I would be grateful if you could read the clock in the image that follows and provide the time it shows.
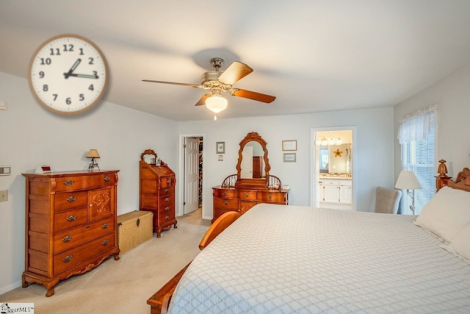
1:16
